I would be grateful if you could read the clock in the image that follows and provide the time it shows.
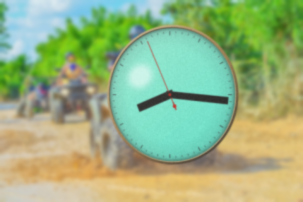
8:15:56
